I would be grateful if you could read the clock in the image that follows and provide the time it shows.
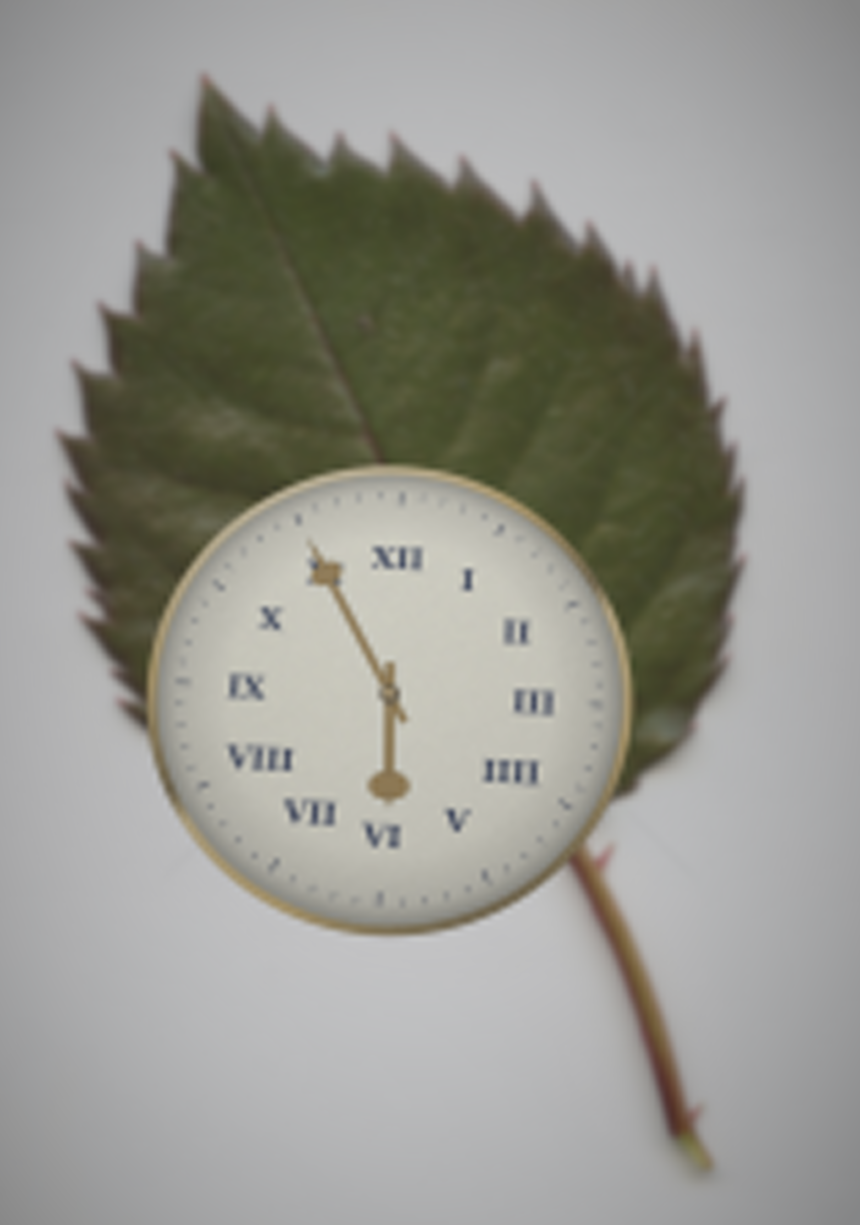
5:55
